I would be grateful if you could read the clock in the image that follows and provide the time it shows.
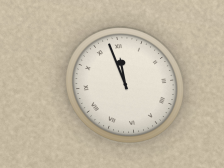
11:58
